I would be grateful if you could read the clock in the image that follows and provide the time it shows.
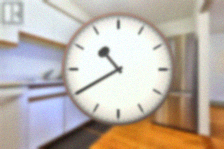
10:40
